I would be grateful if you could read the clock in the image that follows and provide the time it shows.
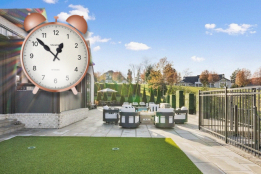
12:52
